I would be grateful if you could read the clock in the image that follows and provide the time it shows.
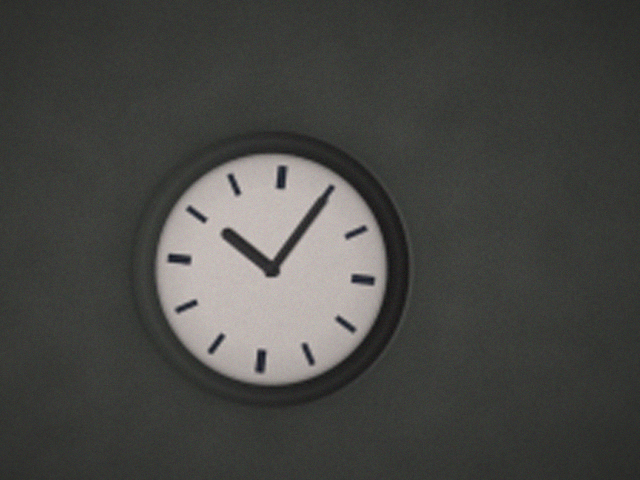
10:05
